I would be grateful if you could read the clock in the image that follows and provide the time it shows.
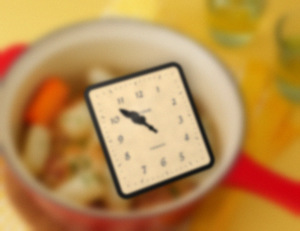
10:53
